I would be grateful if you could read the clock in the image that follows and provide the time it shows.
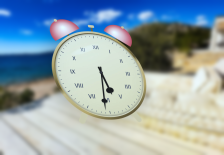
5:31
